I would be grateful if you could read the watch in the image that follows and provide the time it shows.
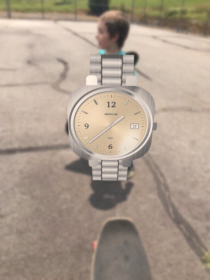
1:38
